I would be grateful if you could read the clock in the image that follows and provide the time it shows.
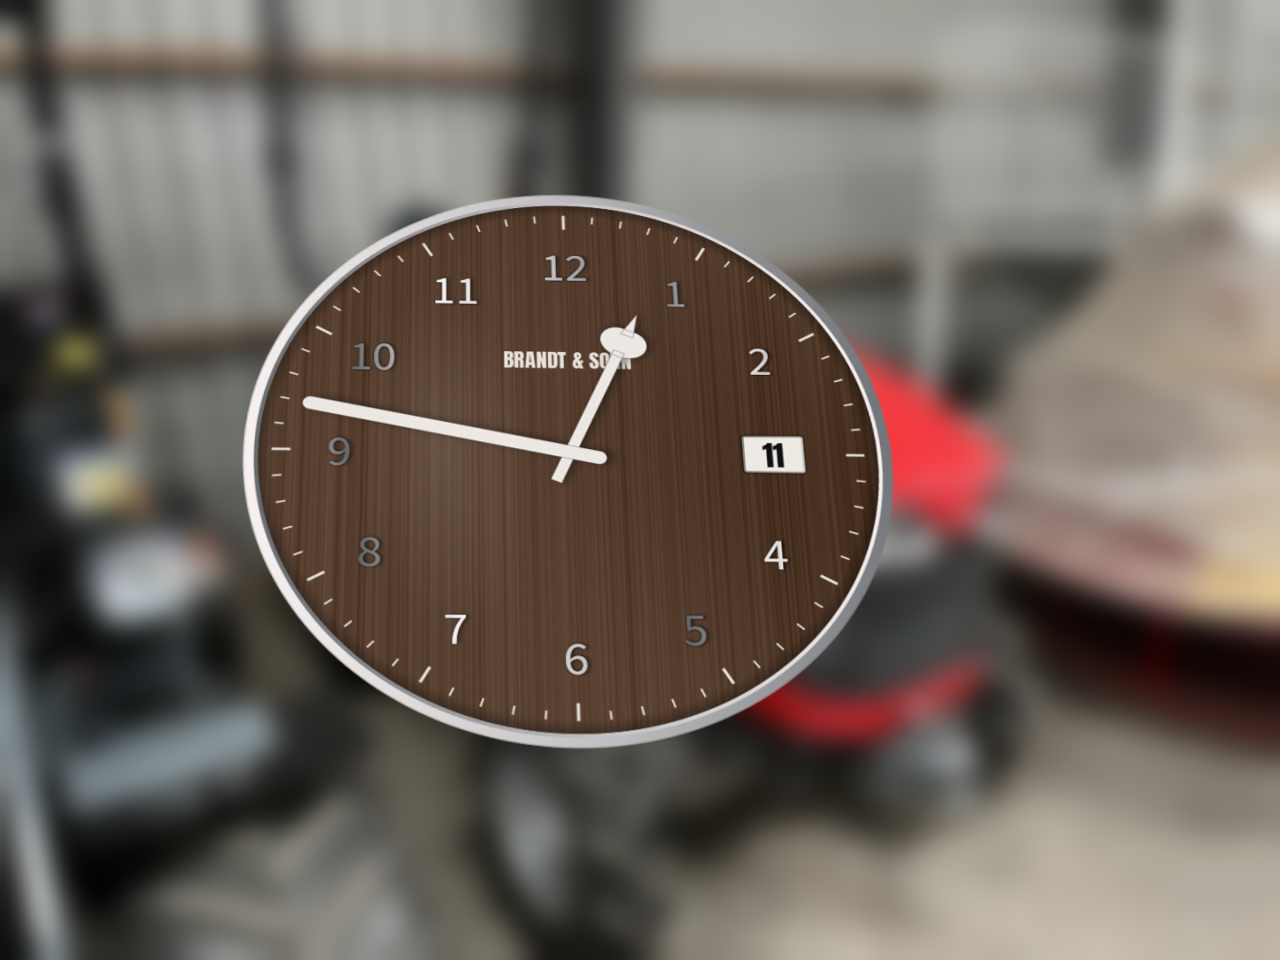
12:47
